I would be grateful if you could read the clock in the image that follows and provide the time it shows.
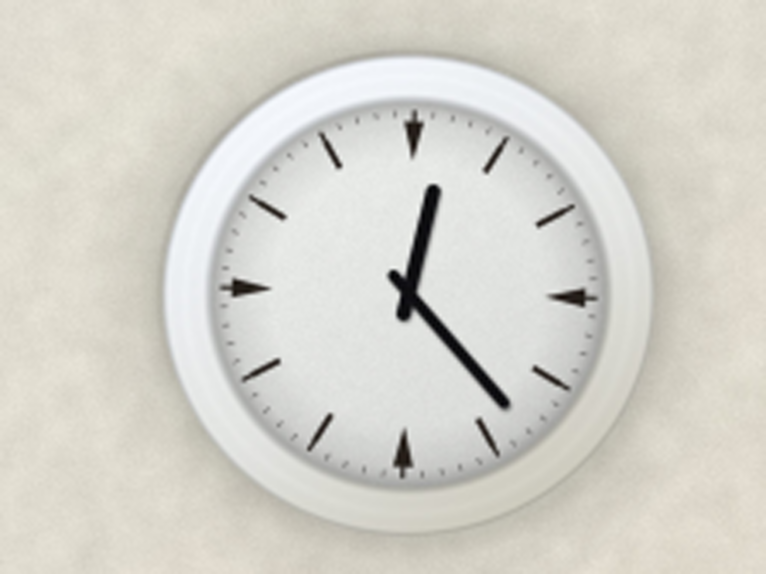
12:23
